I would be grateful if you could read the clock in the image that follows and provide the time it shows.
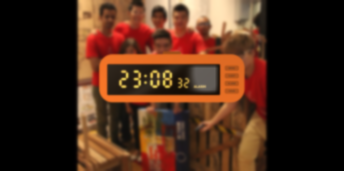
23:08
